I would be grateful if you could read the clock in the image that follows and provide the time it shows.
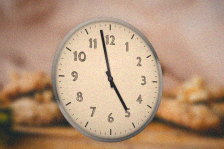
4:58
